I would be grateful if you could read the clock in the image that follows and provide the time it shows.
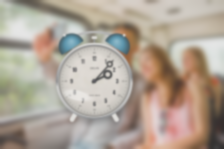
2:07
